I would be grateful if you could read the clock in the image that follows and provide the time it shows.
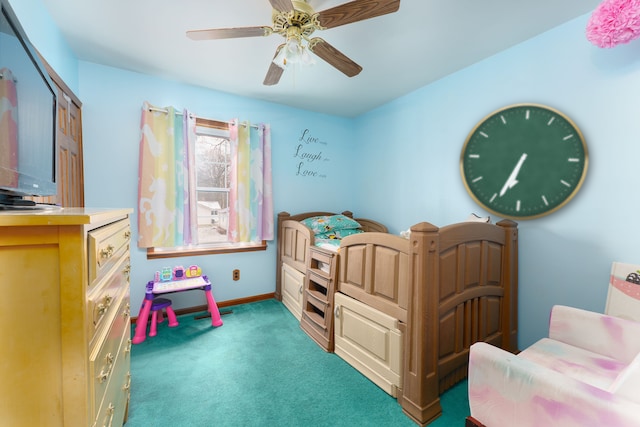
6:34
